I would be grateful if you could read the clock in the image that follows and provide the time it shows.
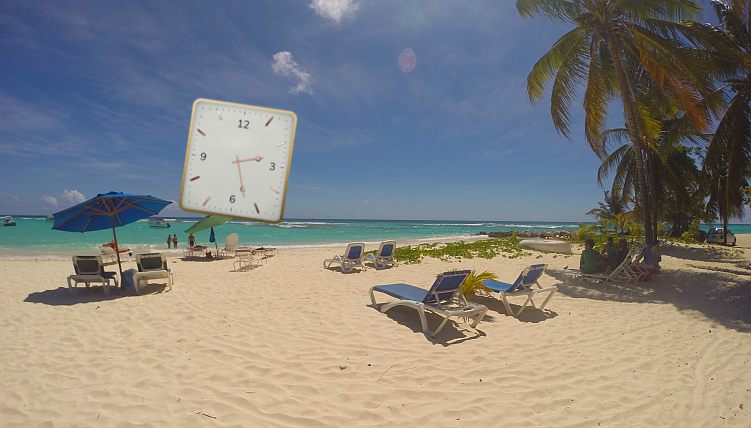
2:27
